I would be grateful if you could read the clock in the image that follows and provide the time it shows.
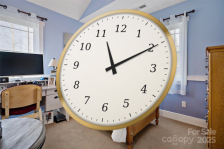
11:10
